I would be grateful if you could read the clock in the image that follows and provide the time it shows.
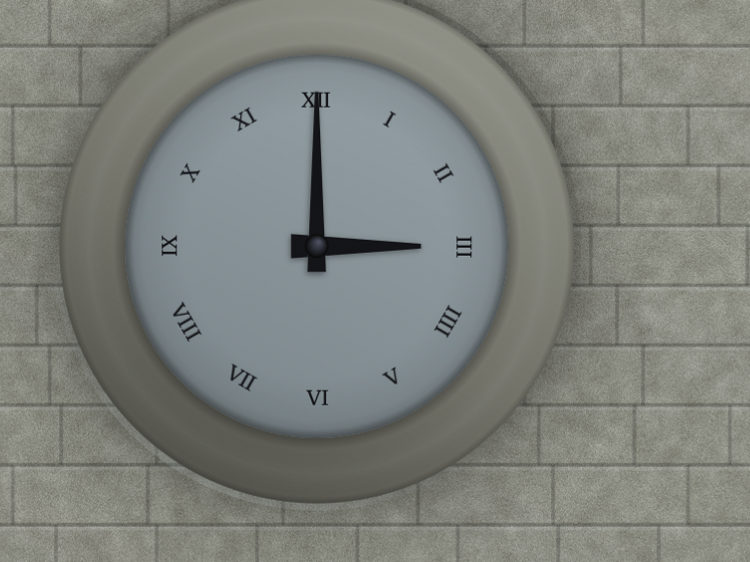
3:00
